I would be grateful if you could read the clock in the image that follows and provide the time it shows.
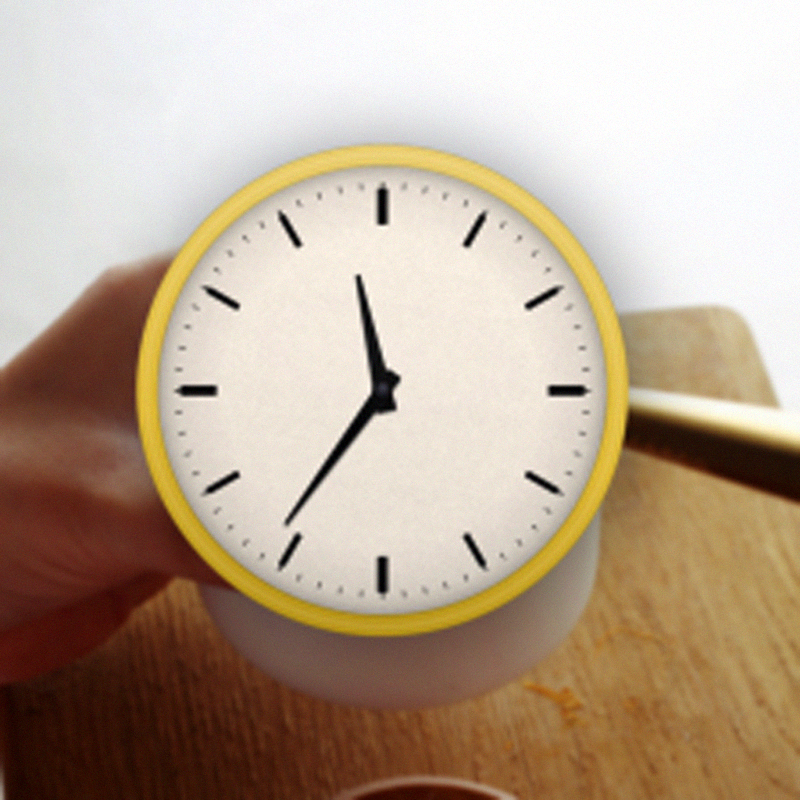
11:36
